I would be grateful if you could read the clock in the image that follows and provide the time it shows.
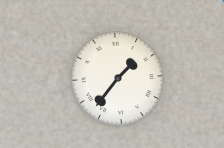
1:37
